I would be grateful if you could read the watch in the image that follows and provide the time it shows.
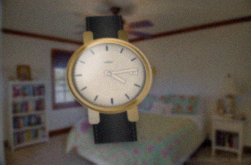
4:14
